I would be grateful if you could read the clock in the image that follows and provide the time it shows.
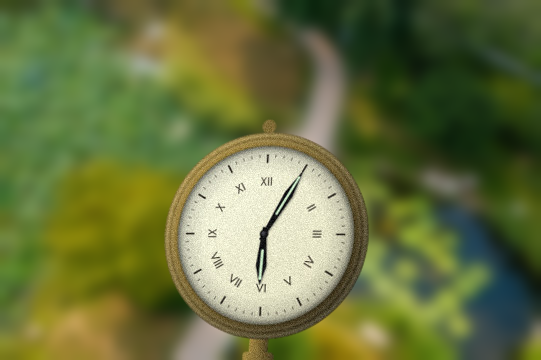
6:05
